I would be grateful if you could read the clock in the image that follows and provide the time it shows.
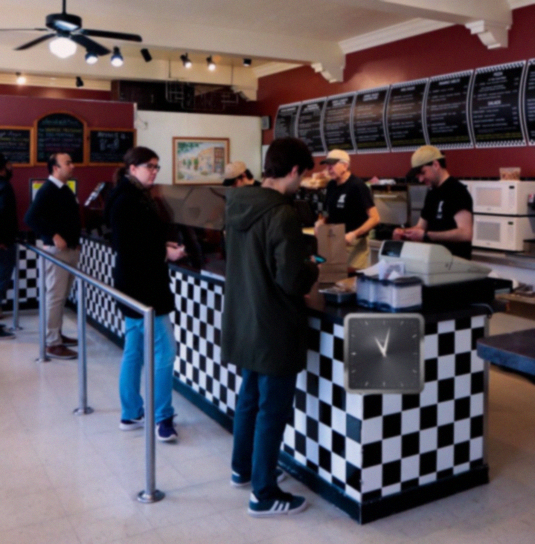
11:02
